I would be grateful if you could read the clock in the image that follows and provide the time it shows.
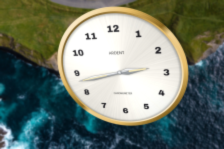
2:43
